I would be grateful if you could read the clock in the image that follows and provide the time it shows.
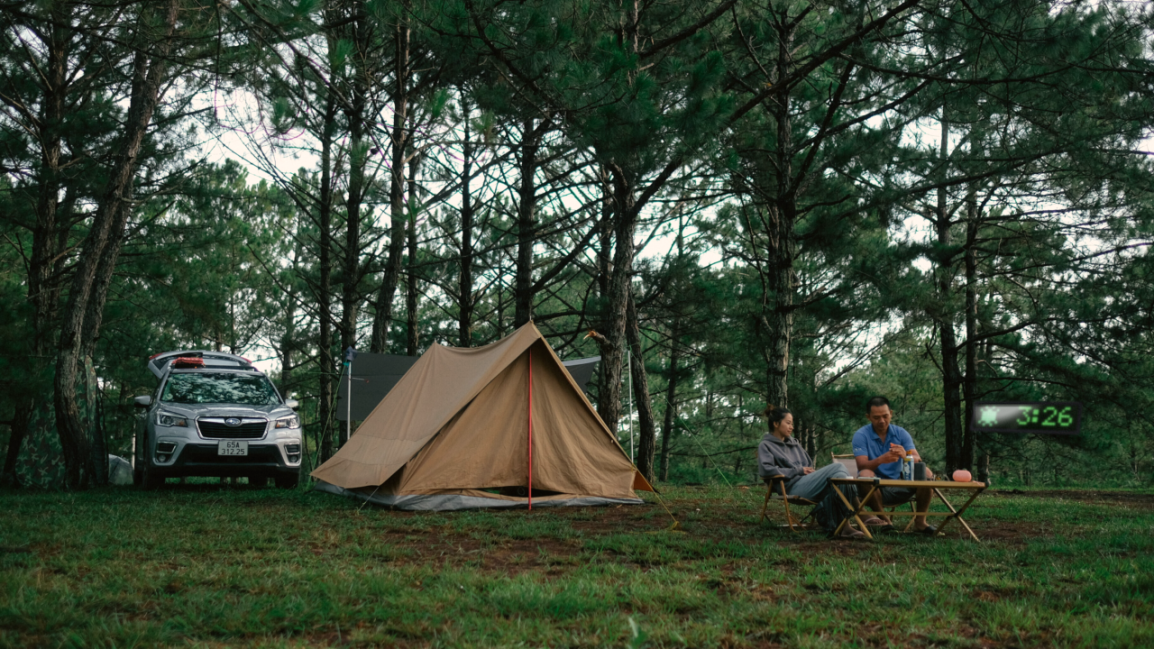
3:26
